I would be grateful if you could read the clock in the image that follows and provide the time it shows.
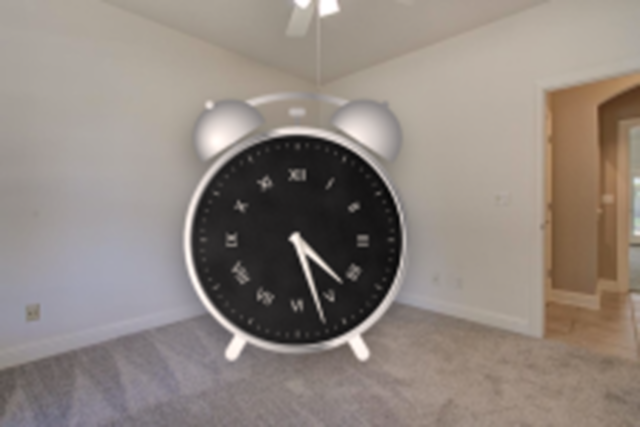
4:27
